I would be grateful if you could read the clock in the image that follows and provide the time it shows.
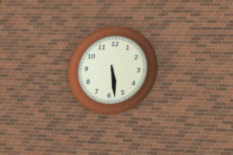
5:28
